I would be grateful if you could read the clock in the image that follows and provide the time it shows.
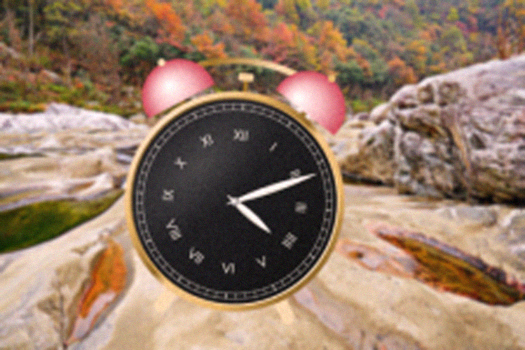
4:11
